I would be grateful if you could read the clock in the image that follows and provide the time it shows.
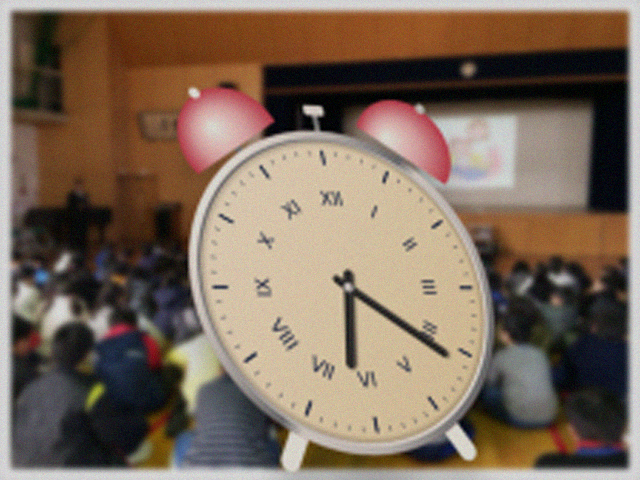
6:21
